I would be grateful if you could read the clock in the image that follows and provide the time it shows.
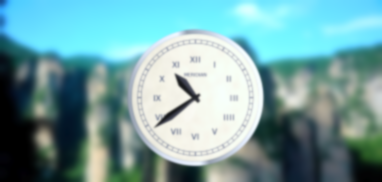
10:39
